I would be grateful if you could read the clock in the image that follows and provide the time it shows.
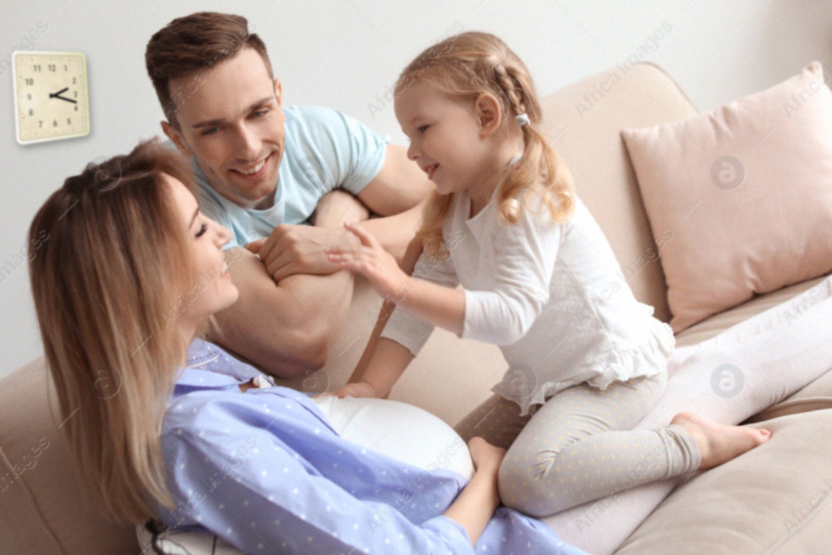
2:18
